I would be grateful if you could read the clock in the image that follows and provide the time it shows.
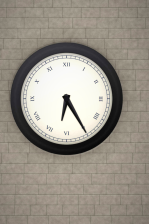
6:25
